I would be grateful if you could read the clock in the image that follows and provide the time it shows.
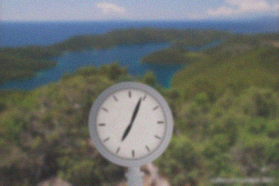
7:04
